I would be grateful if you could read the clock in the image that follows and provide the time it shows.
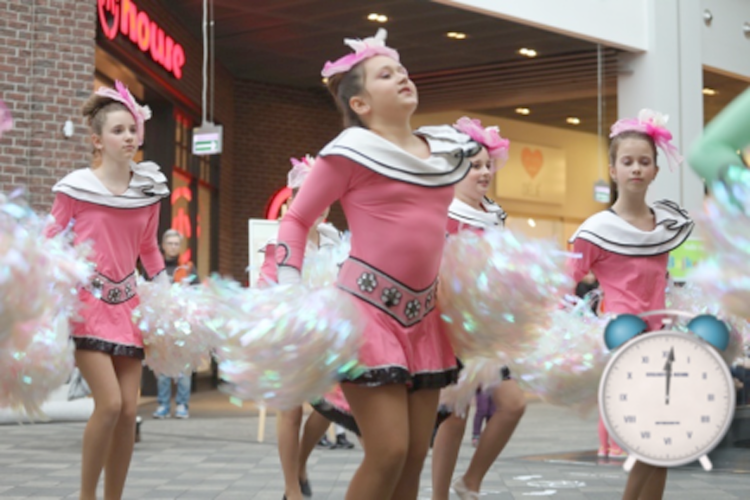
12:01
